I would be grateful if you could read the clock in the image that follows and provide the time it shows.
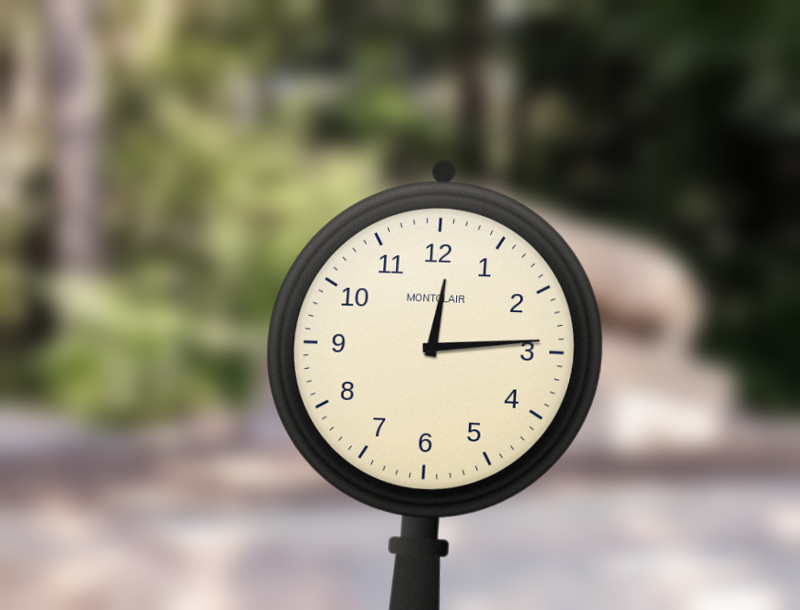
12:14
